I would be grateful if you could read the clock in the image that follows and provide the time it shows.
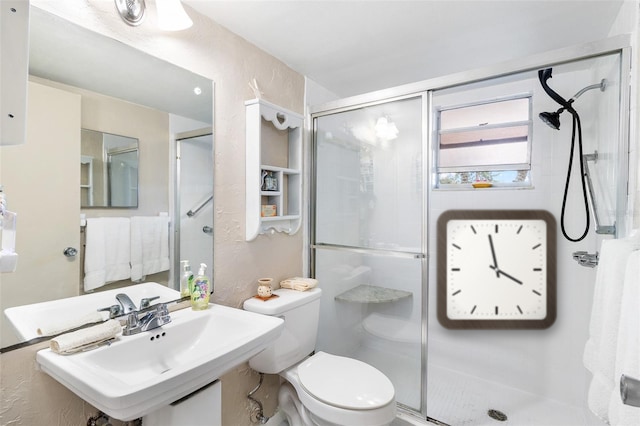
3:58
